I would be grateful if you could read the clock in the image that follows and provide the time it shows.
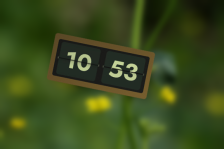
10:53
